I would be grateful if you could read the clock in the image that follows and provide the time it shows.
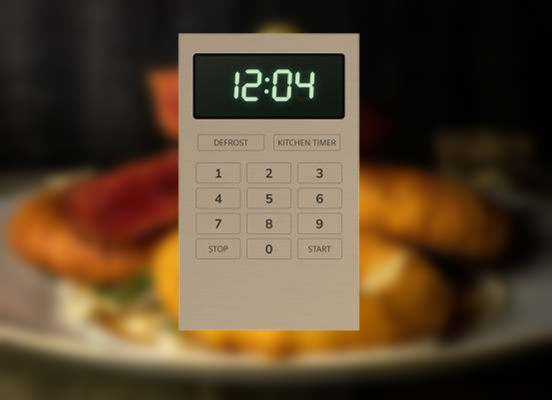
12:04
